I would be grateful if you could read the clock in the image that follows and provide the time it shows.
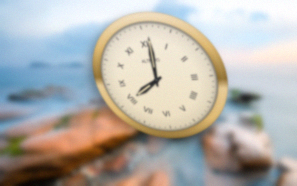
8:01
